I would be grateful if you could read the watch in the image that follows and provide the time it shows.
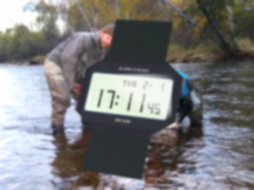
17:11
